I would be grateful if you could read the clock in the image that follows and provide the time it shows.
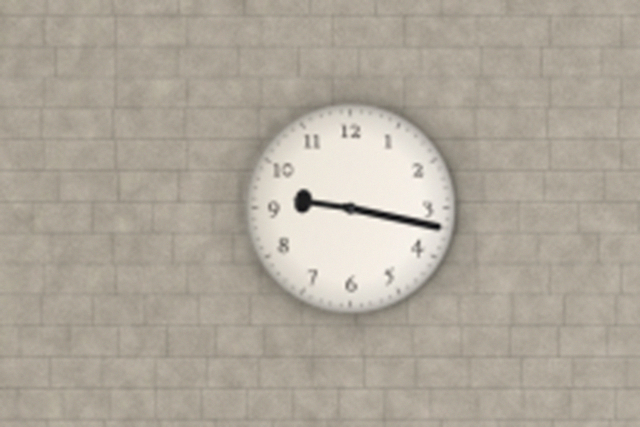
9:17
